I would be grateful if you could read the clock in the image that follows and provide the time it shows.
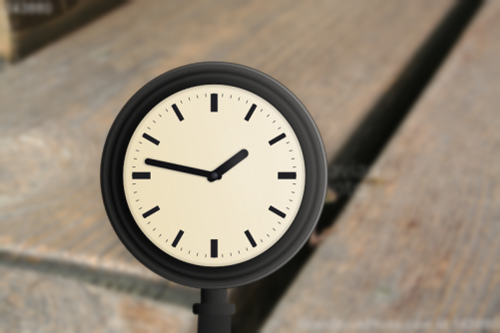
1:47
